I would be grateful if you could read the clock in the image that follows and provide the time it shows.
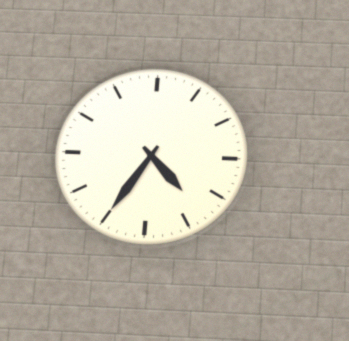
4:35
